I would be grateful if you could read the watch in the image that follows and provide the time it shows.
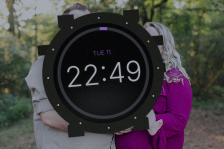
22:49
